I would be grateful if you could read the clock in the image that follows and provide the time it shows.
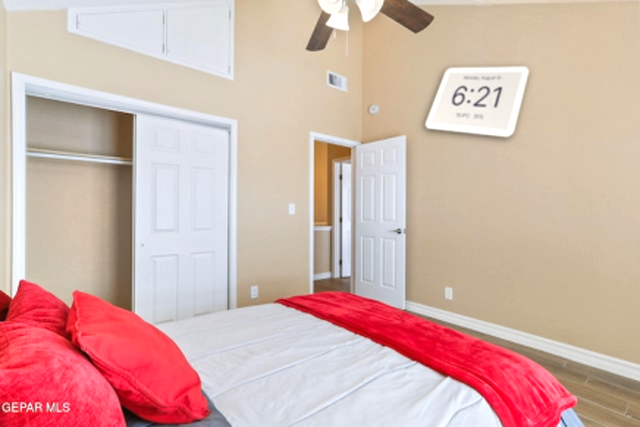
6:21
